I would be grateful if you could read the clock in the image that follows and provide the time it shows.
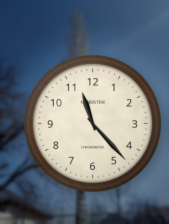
11:23
